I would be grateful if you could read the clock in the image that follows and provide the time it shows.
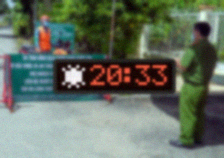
20:33
